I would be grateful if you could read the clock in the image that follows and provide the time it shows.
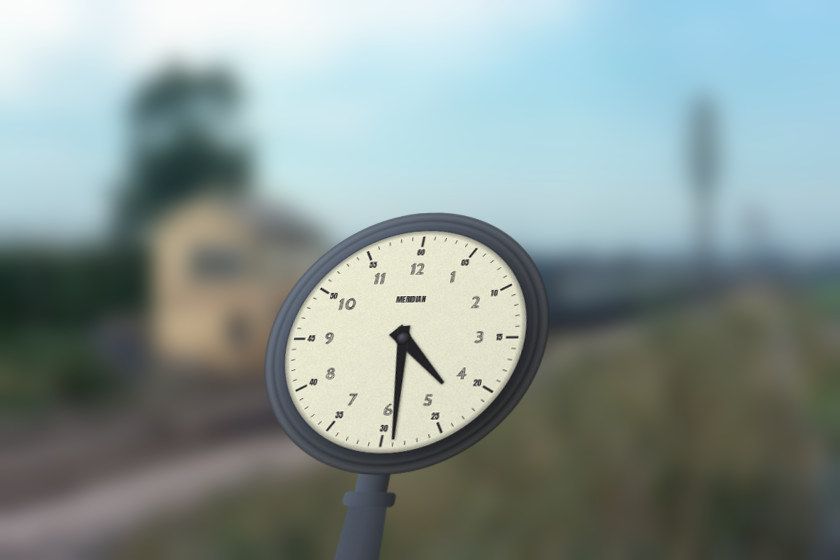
4:29
